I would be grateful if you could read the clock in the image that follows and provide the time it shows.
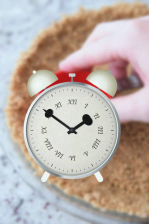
1:51
